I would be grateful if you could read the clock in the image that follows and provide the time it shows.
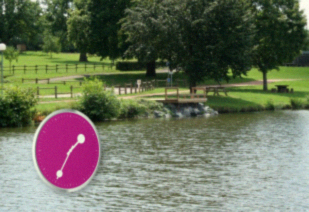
1:35
